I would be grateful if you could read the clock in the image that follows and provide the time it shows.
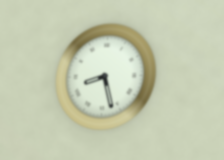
8:27
